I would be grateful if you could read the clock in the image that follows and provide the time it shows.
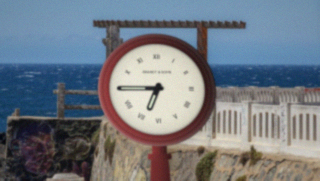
6:45
